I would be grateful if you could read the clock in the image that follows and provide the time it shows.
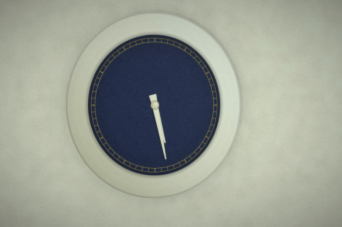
5:28
